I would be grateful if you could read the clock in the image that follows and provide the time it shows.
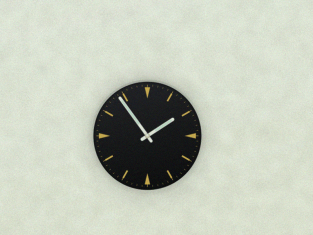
1:54
